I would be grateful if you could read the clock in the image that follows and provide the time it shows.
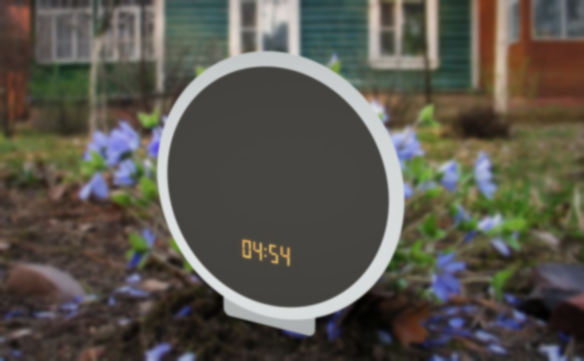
4:54
